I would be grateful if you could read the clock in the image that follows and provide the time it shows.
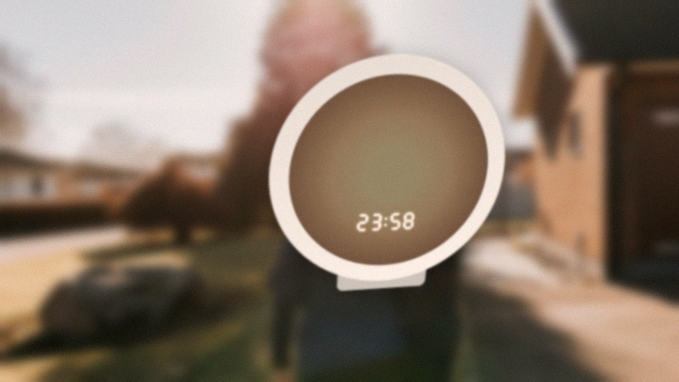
23:58
